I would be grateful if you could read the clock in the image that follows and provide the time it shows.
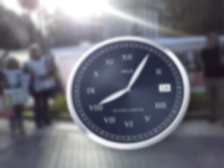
8:05
